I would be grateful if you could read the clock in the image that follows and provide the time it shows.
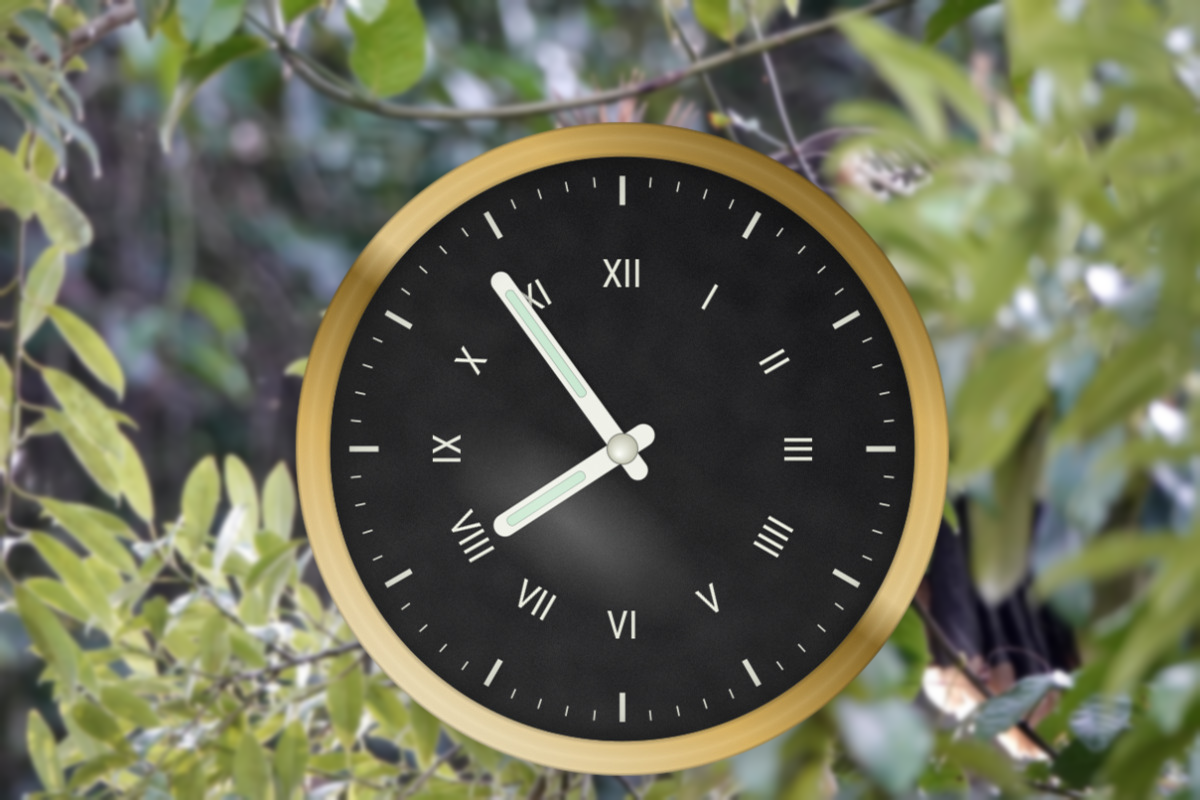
7:54
